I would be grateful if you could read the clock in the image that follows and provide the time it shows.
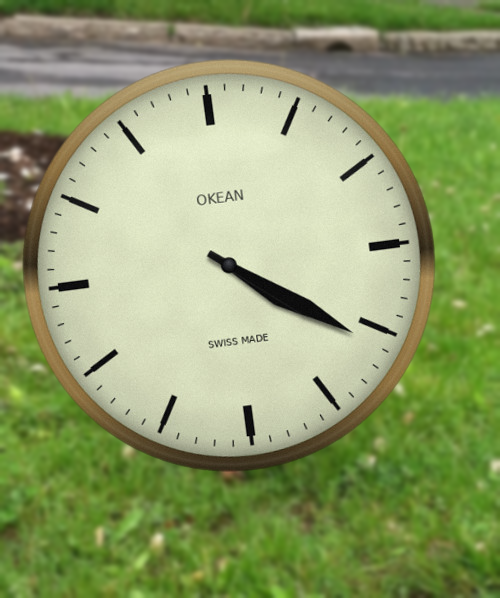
4:21
